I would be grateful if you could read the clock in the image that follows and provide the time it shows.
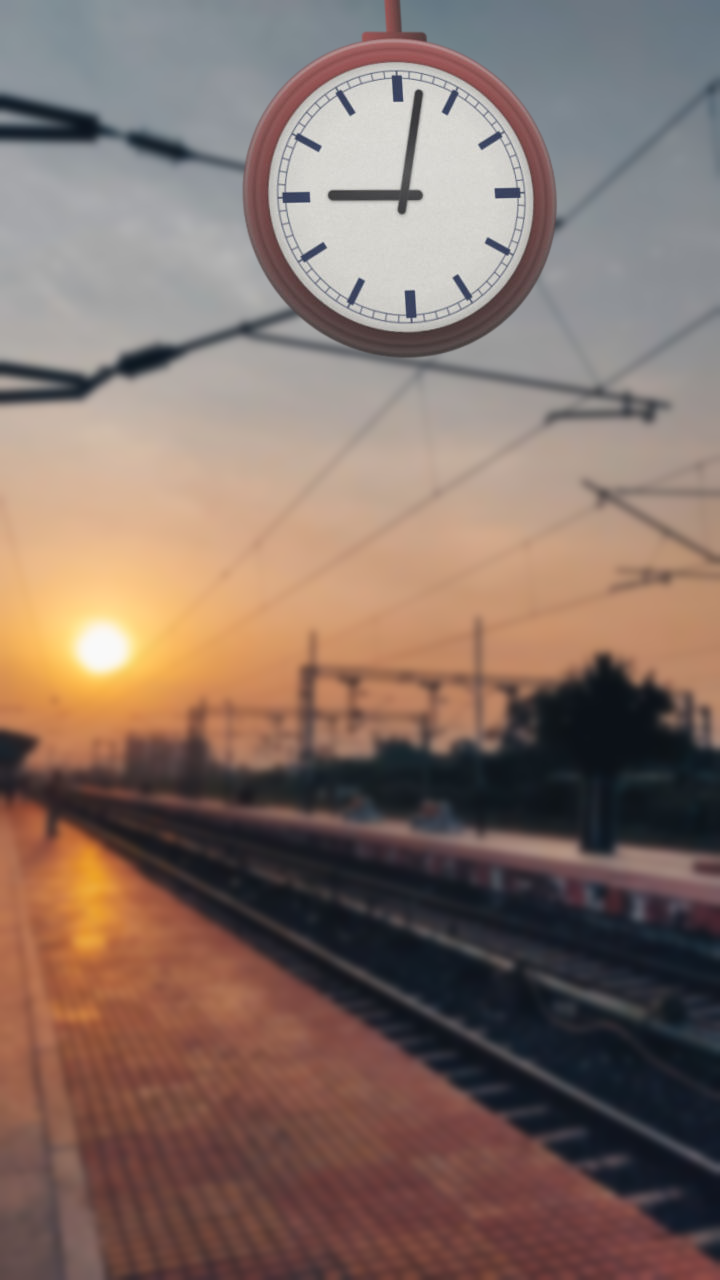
9:02
